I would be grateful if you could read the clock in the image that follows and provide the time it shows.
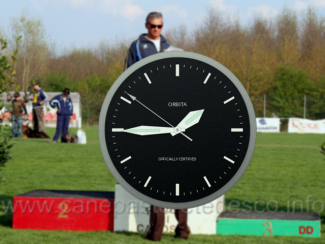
1:44:51
